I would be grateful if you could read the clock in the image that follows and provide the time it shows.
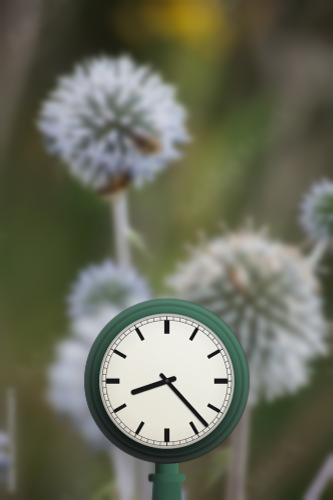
8:23
